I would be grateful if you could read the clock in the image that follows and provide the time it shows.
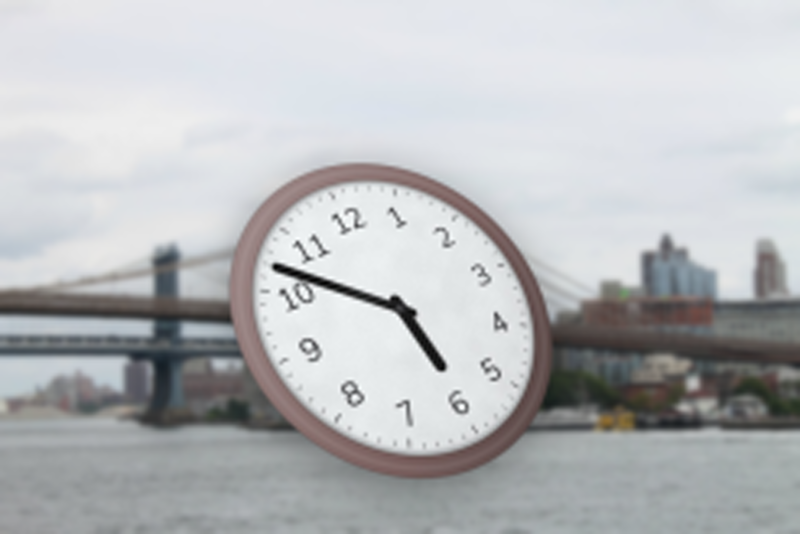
5:52
